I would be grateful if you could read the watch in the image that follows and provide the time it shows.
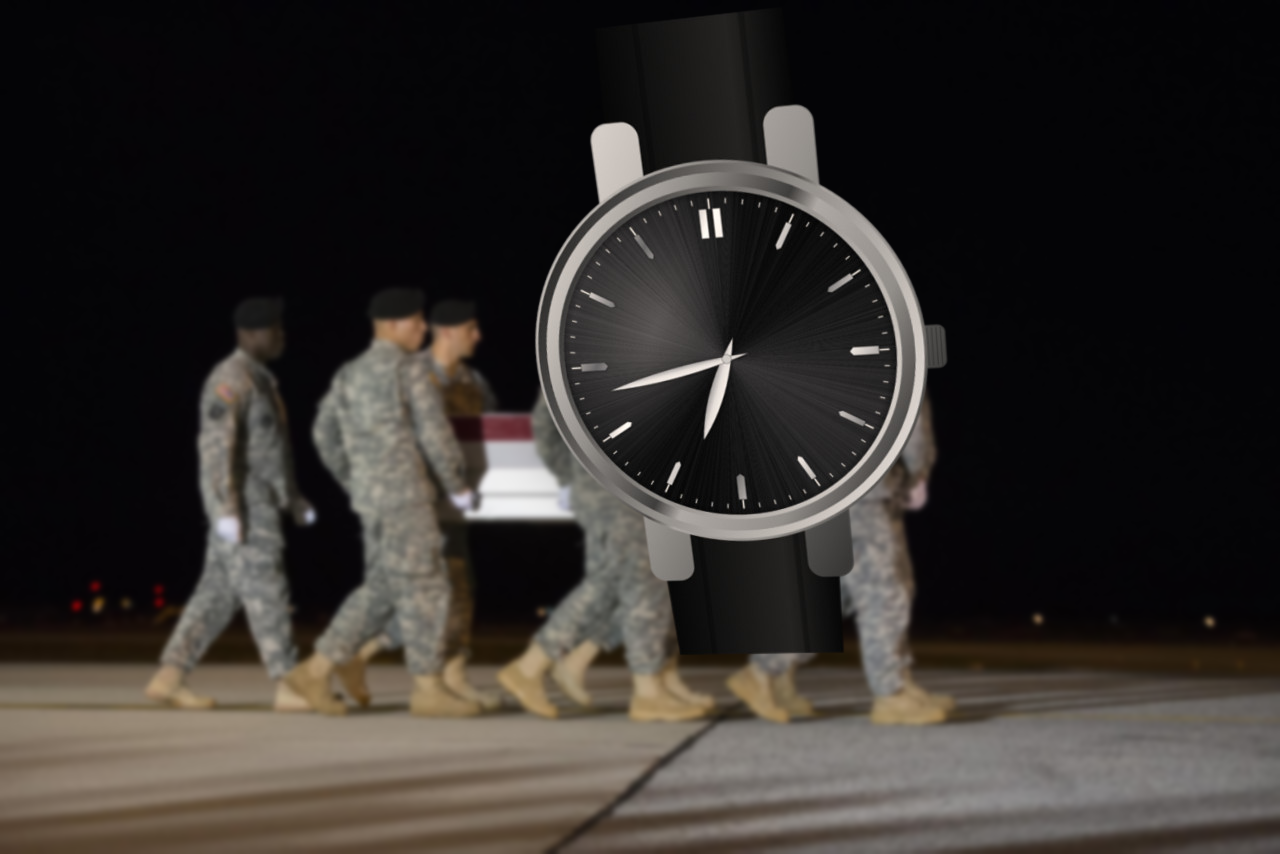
6:43
